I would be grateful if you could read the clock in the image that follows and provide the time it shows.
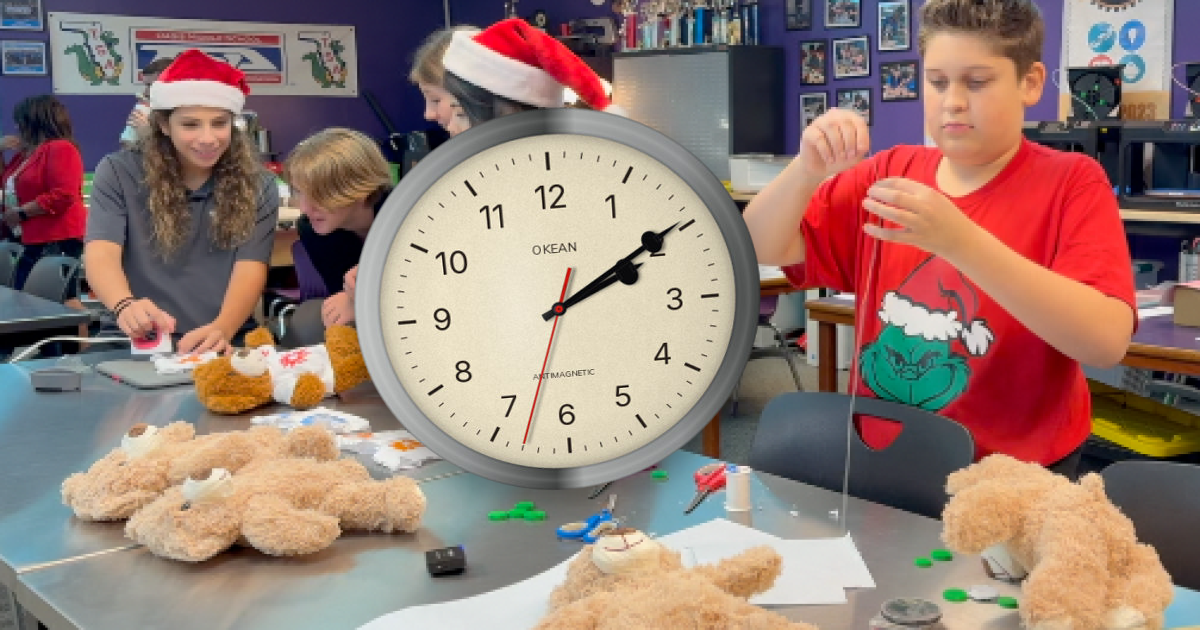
2:09:33
